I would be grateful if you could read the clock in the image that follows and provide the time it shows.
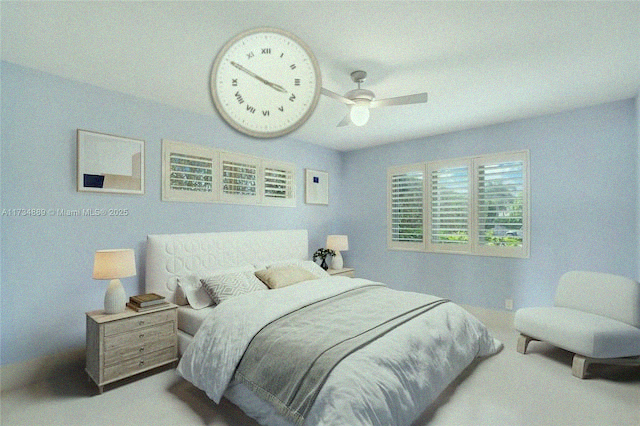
3:50
